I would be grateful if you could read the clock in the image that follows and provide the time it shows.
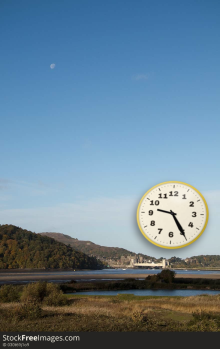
9:25
